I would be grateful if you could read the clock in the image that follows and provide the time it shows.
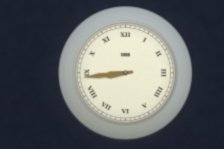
8:44
